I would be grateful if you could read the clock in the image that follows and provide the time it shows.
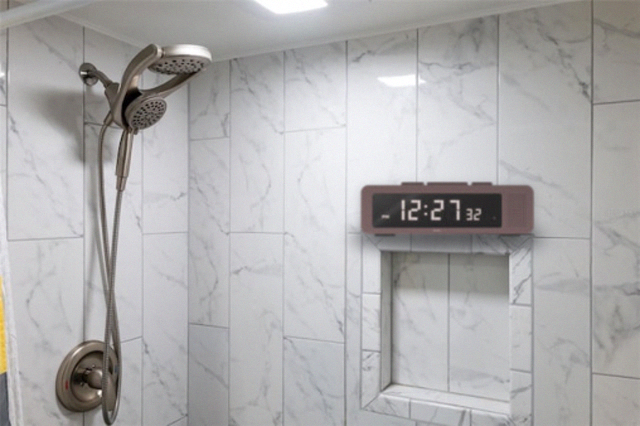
12:27:32
